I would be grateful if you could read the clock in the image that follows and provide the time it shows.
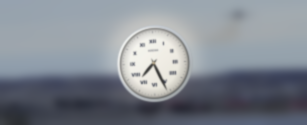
7:26
